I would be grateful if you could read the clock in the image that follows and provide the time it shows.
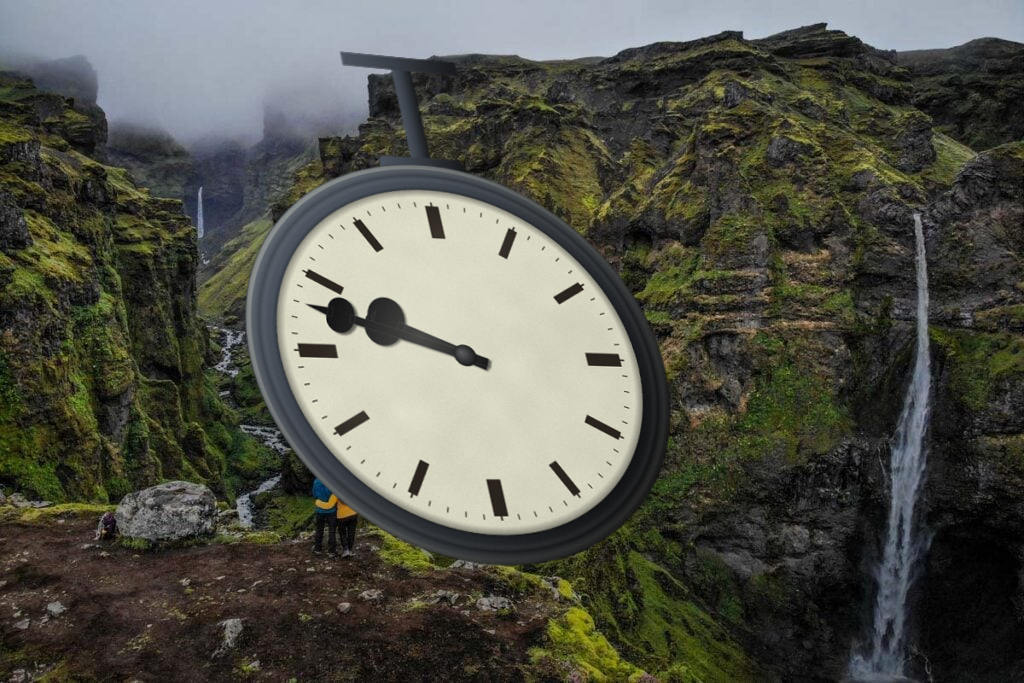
9:48
